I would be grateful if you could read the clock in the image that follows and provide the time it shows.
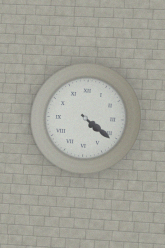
4:21
